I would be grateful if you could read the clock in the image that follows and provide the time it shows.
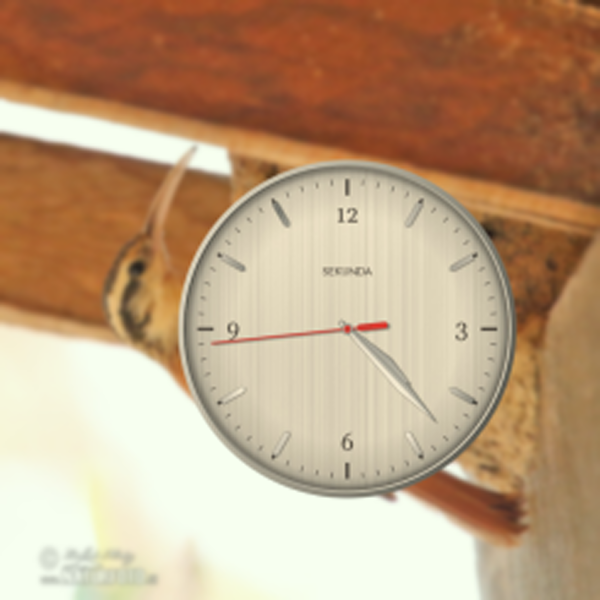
4:22:44
